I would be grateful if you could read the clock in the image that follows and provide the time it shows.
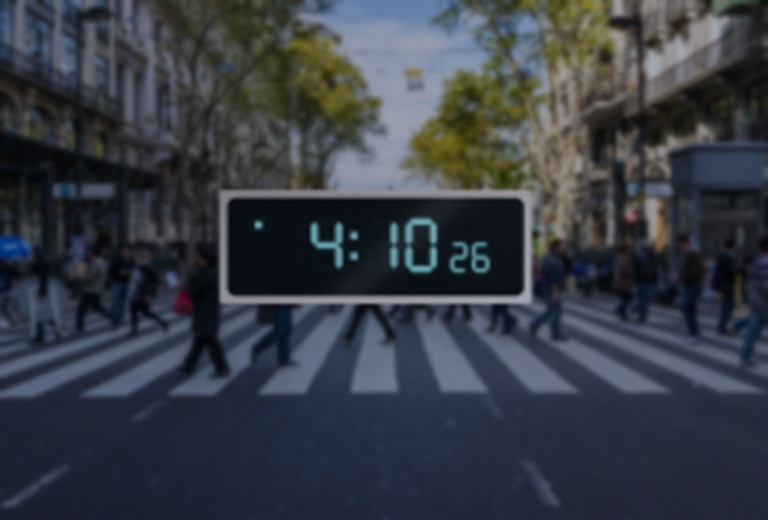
4:10:26
